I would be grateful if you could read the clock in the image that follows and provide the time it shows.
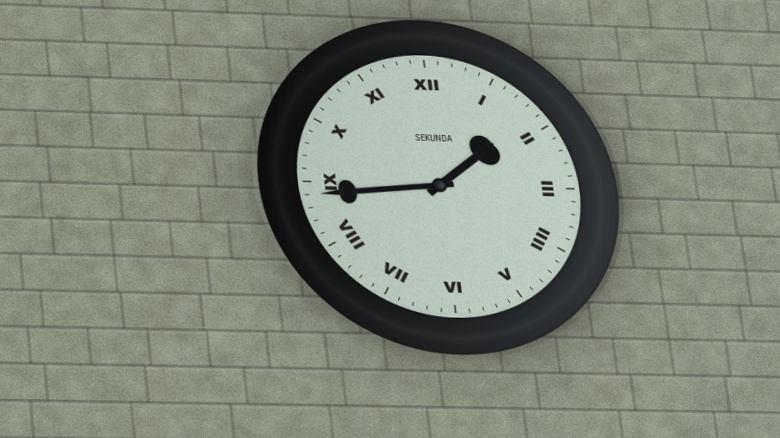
1:44
